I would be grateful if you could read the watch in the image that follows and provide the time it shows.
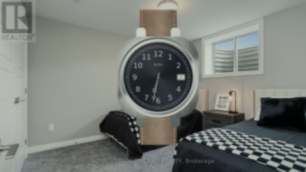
6:32
